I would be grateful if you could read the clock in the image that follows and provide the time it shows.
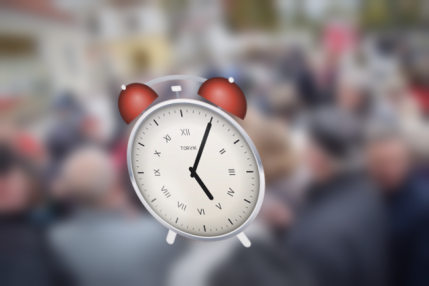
5:05
